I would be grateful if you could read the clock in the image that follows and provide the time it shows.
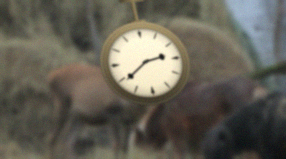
2:39
